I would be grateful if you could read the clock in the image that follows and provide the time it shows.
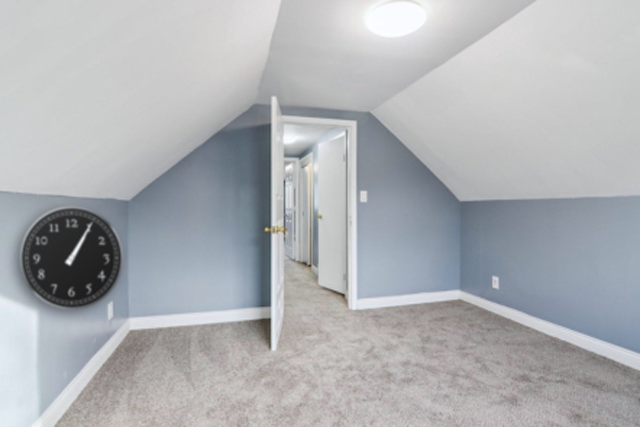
1:05
